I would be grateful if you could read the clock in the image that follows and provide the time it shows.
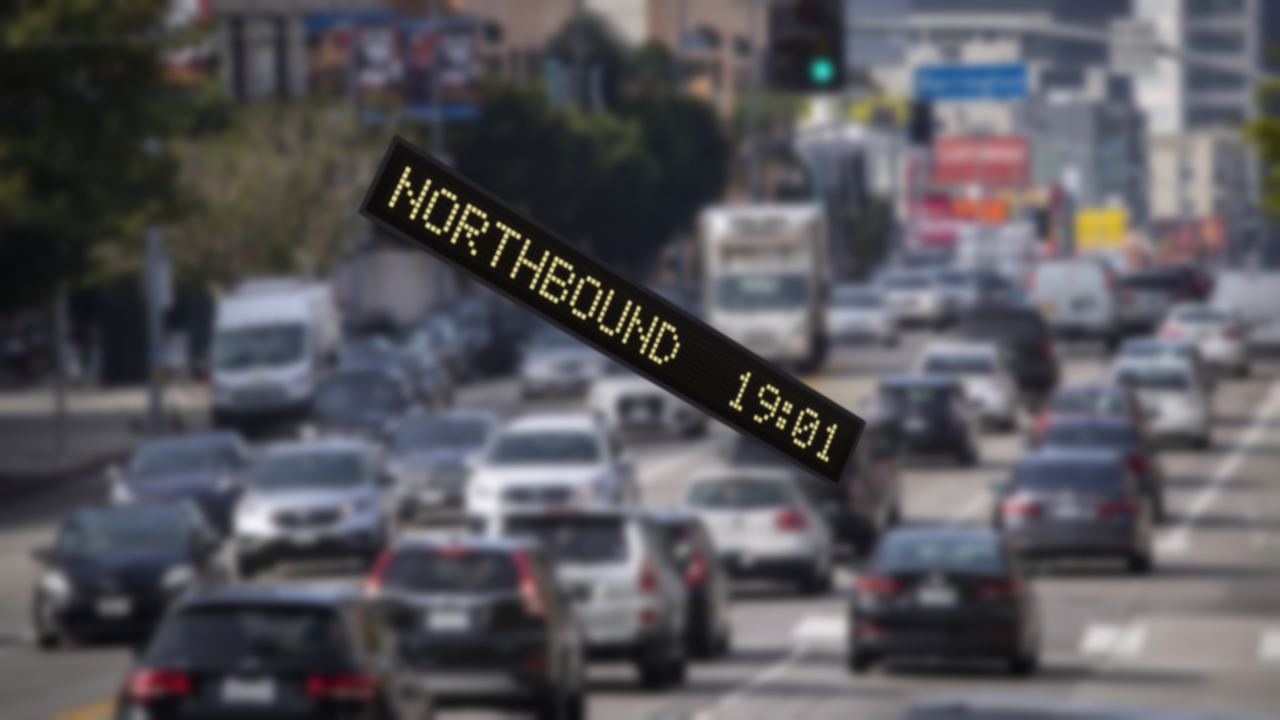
19:01
